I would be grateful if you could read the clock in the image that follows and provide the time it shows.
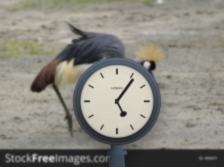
5:06
